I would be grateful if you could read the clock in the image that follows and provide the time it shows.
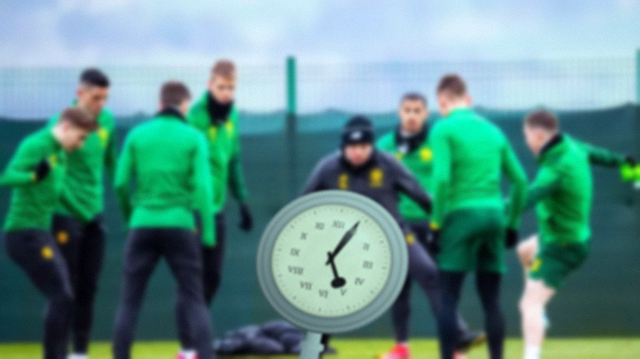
5:04
